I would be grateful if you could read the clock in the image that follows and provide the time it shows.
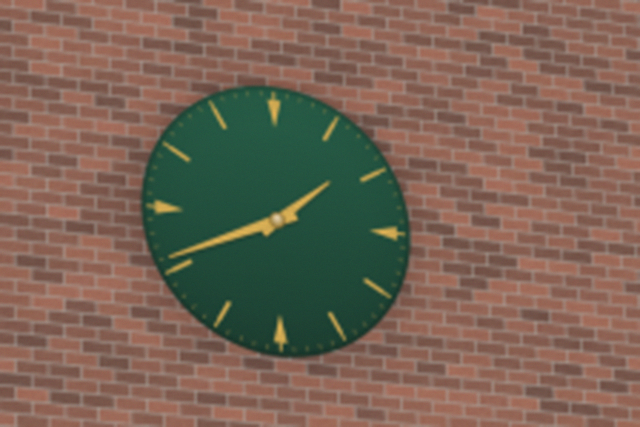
1:41
